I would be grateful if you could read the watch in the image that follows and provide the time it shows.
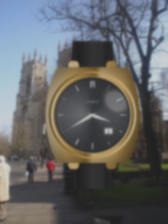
3:40
